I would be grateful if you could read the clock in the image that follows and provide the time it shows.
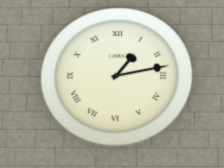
1:13
